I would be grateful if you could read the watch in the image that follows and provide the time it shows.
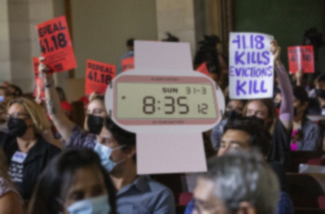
8:35:12
